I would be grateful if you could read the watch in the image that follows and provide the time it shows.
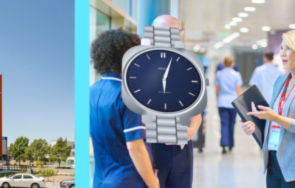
6:03
